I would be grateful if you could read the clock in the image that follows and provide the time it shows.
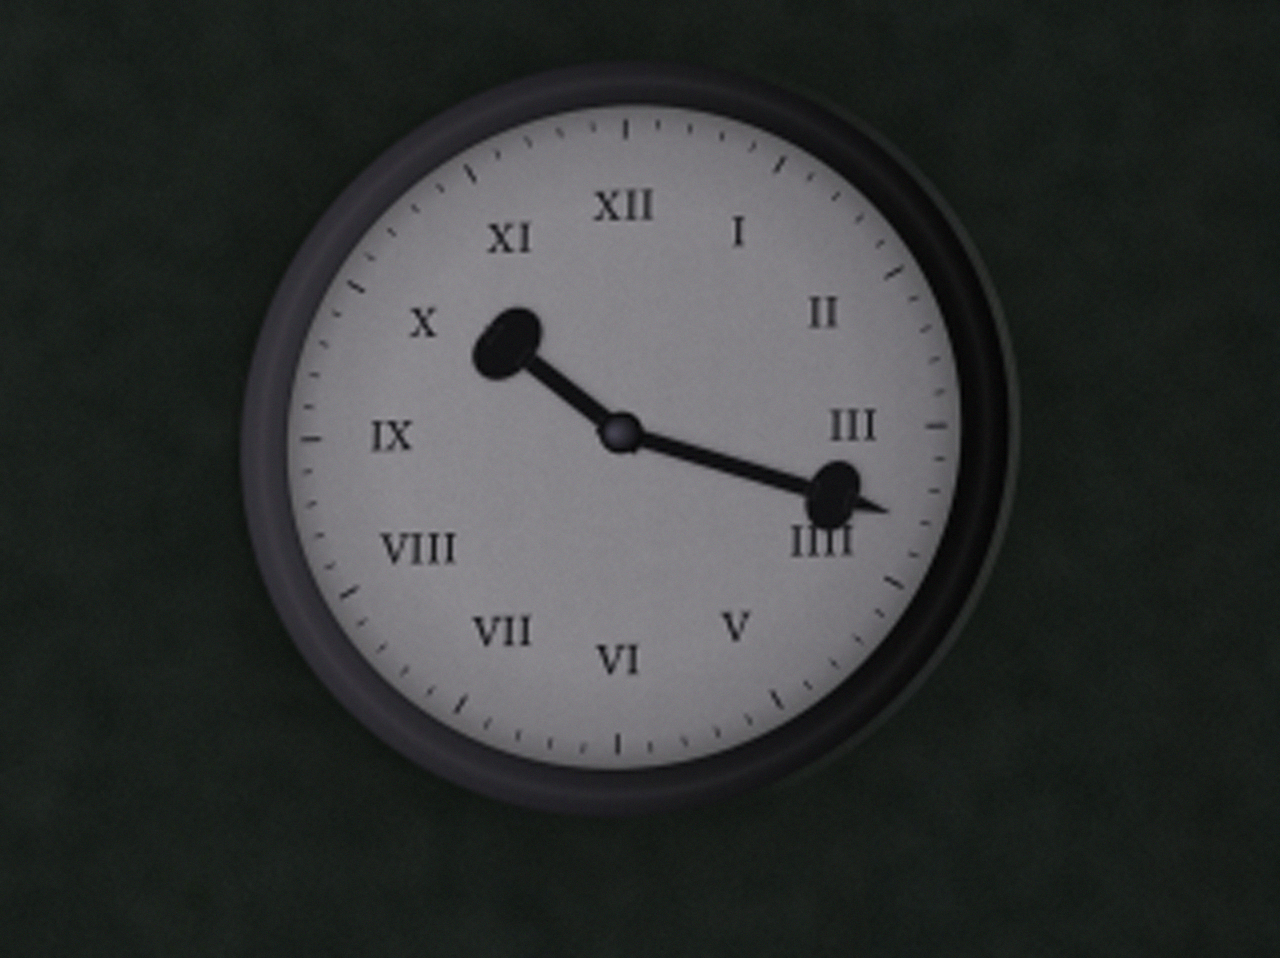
10:18
